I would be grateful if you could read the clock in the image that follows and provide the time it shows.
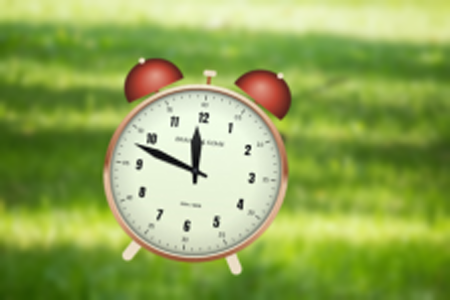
11:48
